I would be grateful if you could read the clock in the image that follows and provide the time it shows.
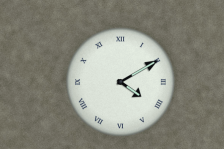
4:10
